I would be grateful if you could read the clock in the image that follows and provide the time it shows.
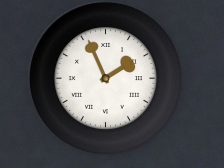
1:56
